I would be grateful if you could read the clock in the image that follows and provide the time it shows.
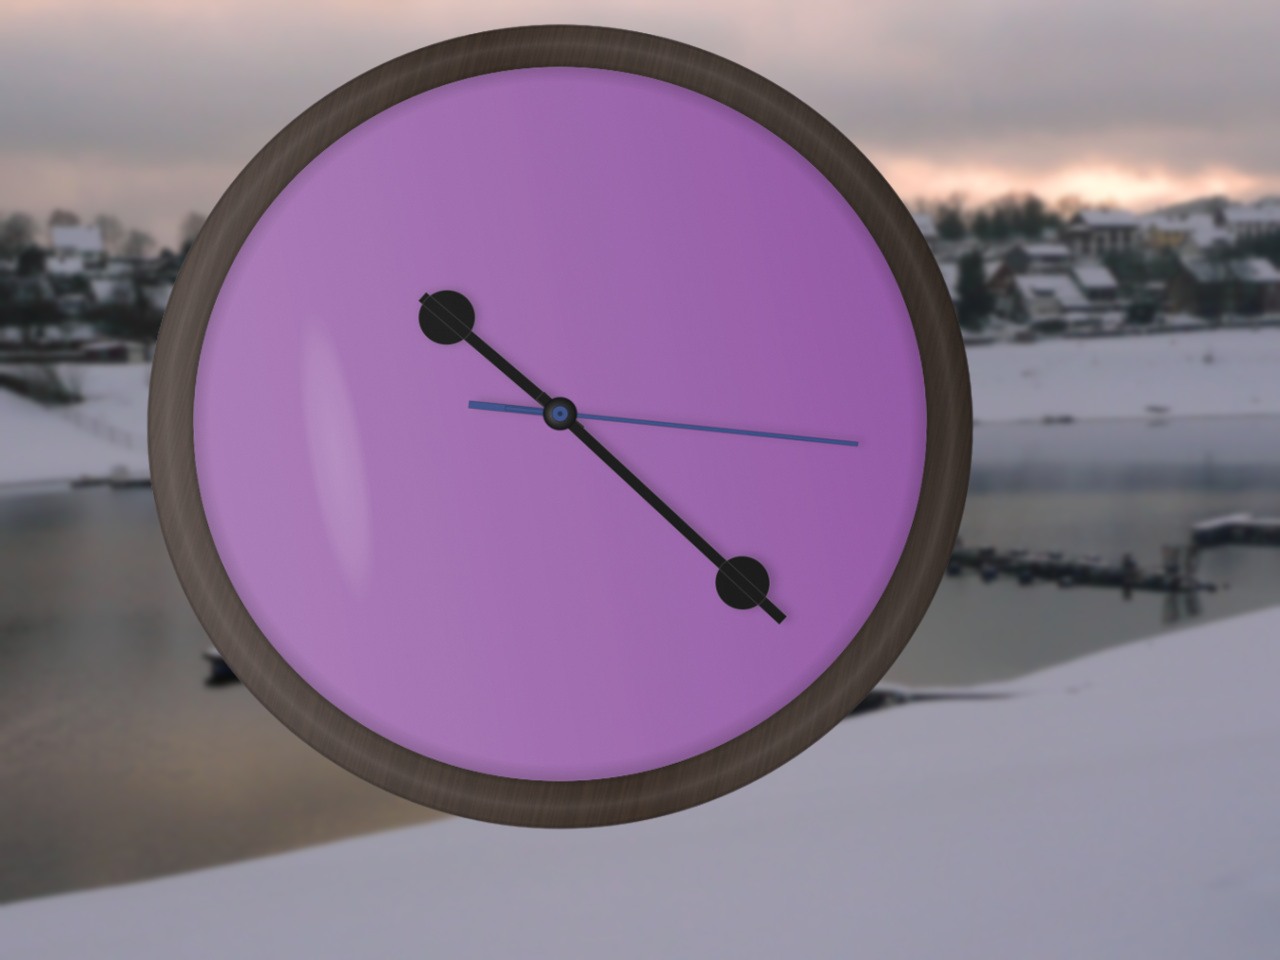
10:22:16
